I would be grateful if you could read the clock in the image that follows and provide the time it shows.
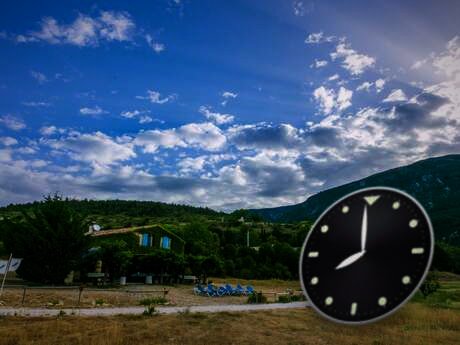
7:59
